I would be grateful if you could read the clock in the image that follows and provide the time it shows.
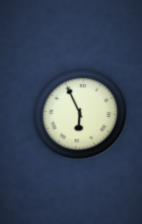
5:55
